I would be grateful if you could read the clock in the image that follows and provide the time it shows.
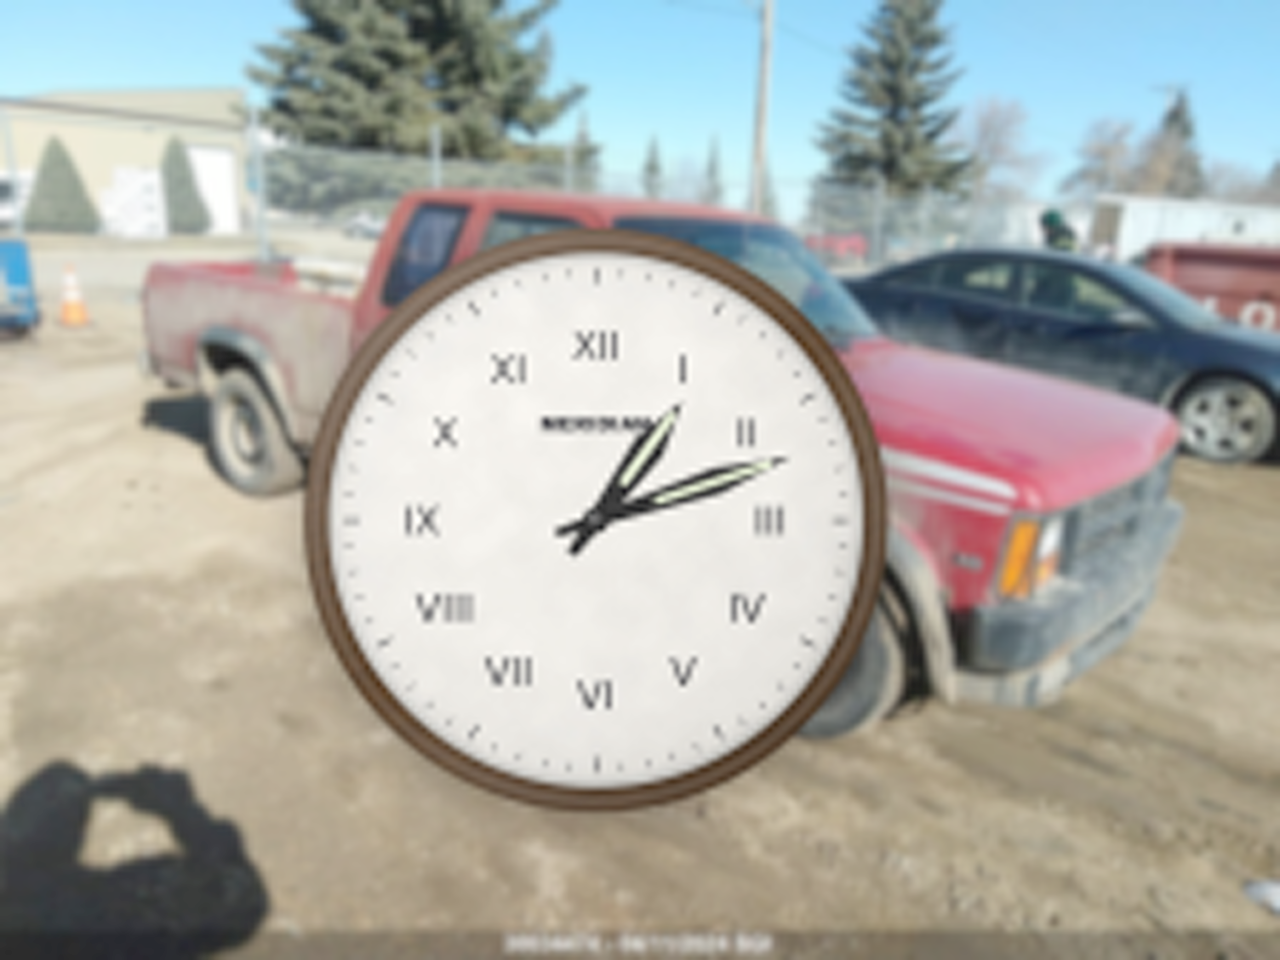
1:12
